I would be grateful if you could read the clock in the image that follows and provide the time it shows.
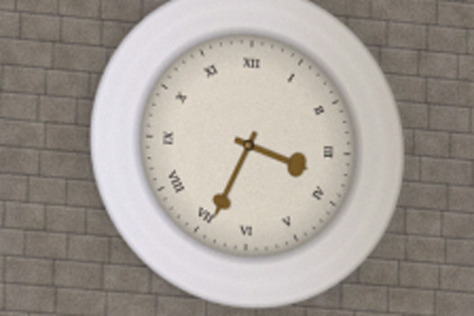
3:34
